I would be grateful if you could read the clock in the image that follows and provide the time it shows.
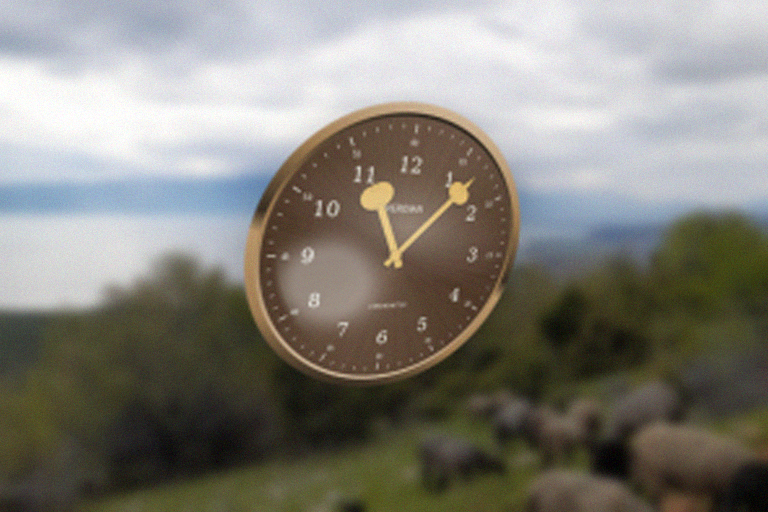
11:07
